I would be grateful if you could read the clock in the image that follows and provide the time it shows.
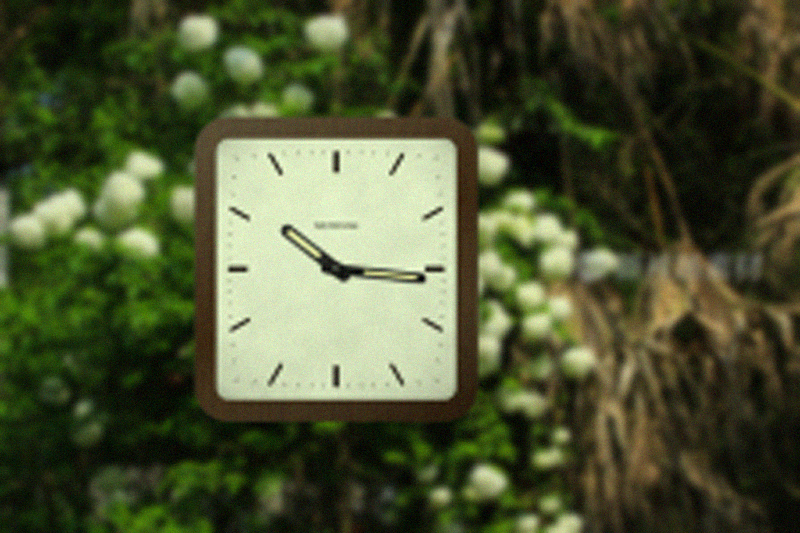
10:16
